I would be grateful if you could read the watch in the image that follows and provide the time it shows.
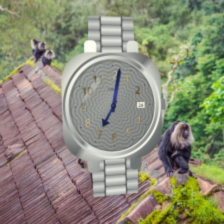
7:02
